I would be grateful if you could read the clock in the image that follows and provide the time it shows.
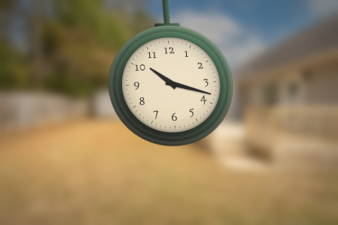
10:18
